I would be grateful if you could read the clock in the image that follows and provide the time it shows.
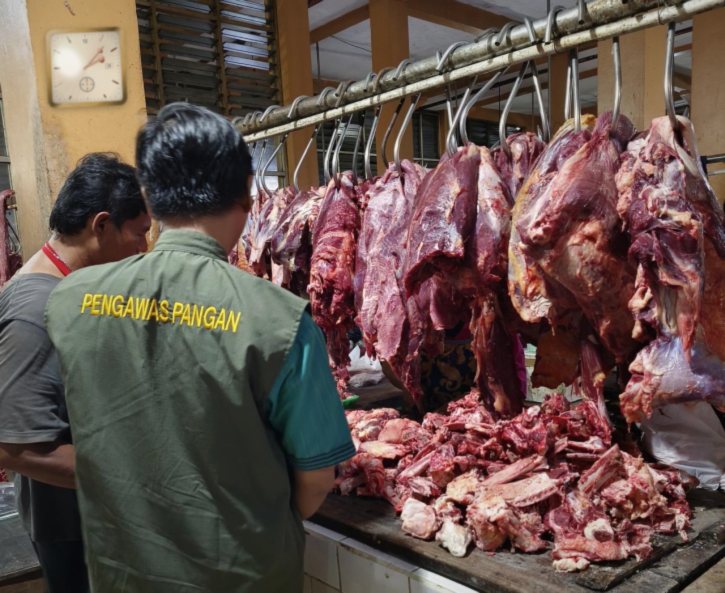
2:07
